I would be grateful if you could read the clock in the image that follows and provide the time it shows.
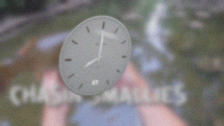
8:00
